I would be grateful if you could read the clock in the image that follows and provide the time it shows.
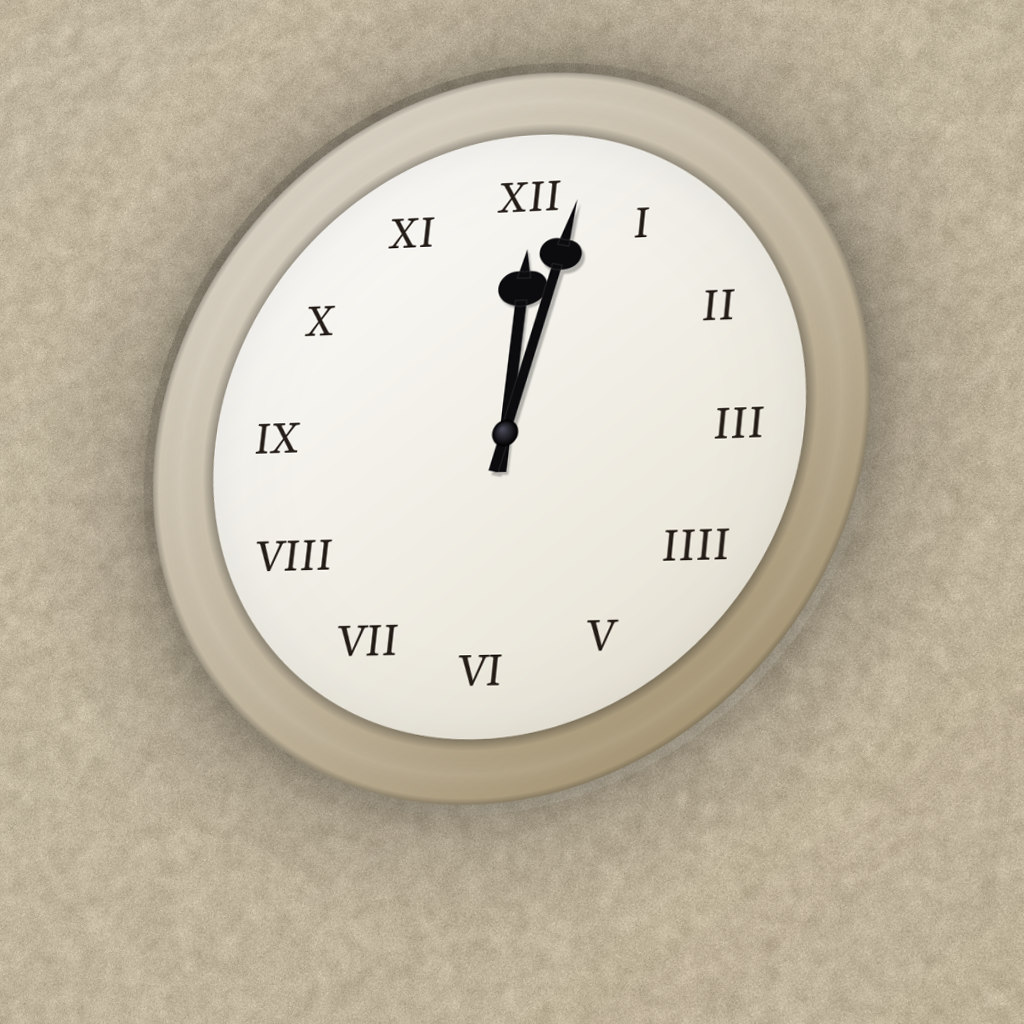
12:02
